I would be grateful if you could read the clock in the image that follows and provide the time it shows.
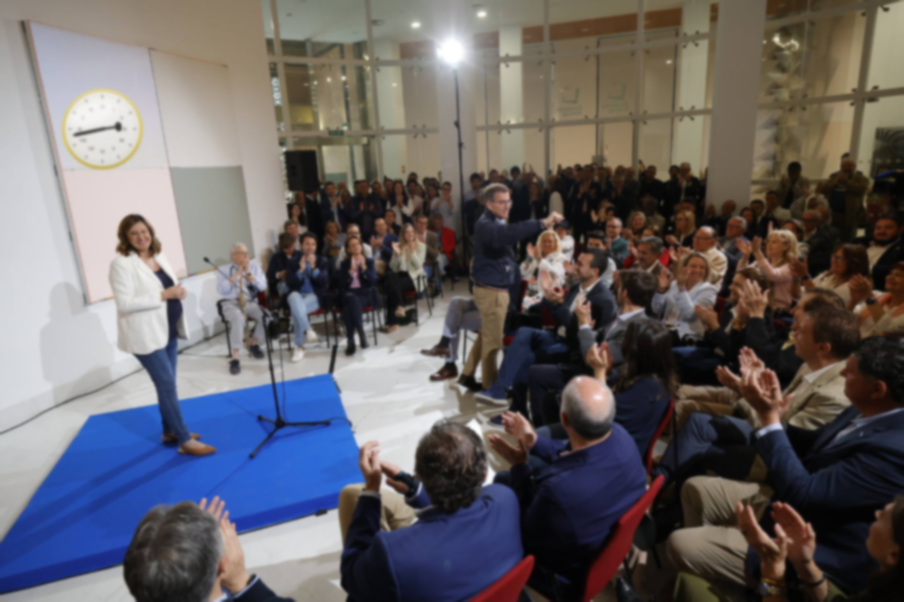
2:43
